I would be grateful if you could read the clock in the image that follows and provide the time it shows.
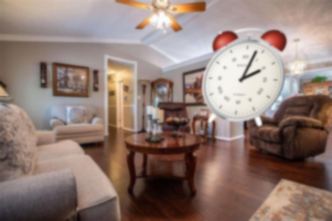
2:03
